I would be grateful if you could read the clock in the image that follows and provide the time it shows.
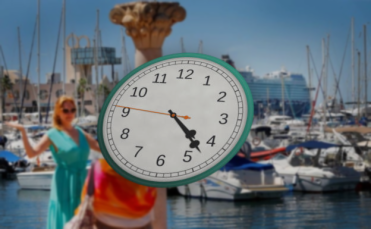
4:22:46
